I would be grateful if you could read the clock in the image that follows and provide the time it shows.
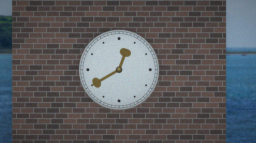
12:40
